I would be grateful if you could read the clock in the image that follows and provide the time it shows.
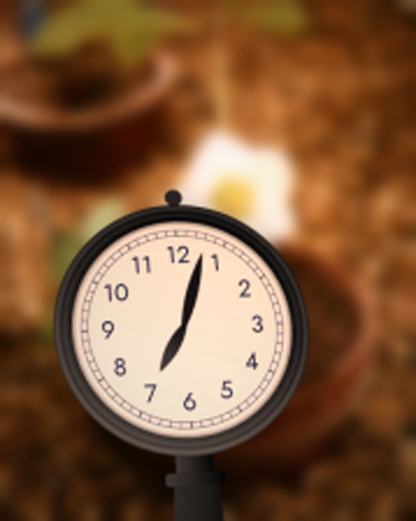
7:03
